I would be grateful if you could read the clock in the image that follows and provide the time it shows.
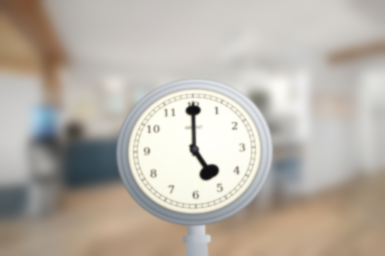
5:00
